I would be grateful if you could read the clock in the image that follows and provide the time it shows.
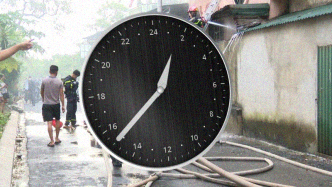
1:38
